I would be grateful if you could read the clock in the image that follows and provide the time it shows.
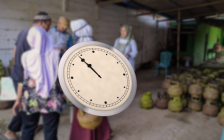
10:54
